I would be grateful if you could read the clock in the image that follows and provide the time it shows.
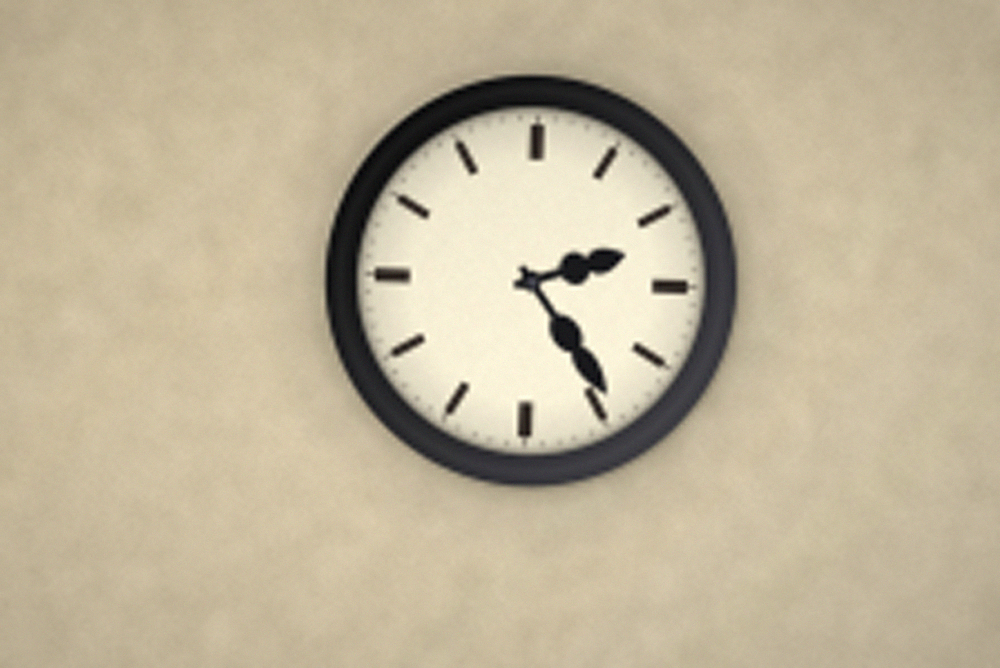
2:24
